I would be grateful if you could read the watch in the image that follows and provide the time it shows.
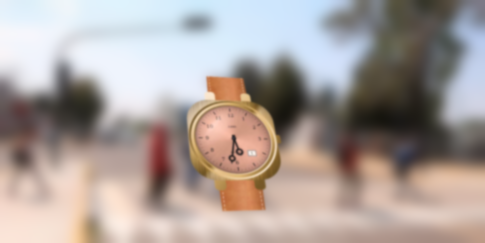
5:32
